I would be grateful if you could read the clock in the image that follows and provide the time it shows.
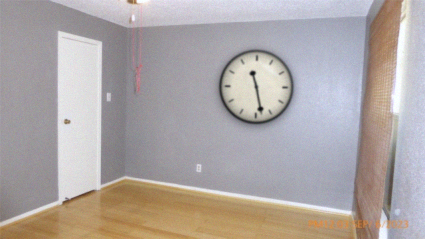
11:28
